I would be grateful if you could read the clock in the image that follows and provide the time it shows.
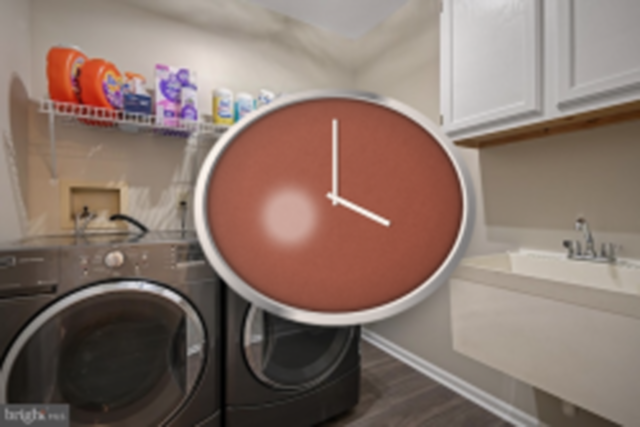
4:00
